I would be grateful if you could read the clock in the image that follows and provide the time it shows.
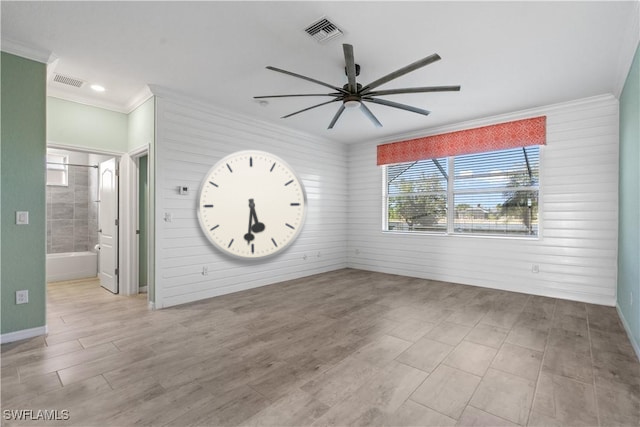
5:31
